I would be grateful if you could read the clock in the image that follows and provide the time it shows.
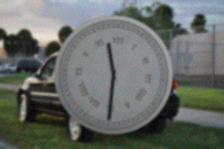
11:30
